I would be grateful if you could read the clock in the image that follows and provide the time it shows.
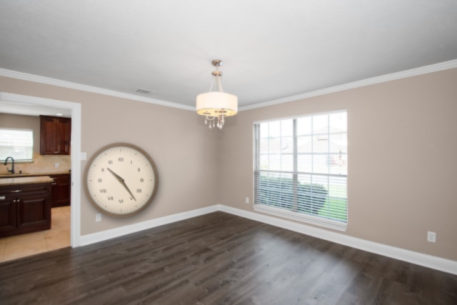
10:24
